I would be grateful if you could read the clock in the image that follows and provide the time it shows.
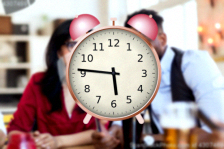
5:46
